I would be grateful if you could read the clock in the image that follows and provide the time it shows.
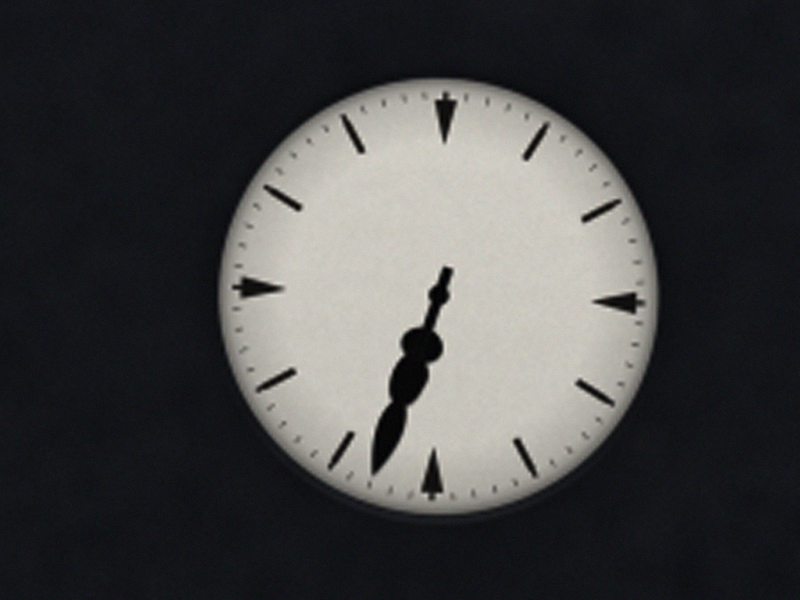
6:33
